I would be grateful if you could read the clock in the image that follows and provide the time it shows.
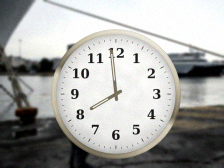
7:59
